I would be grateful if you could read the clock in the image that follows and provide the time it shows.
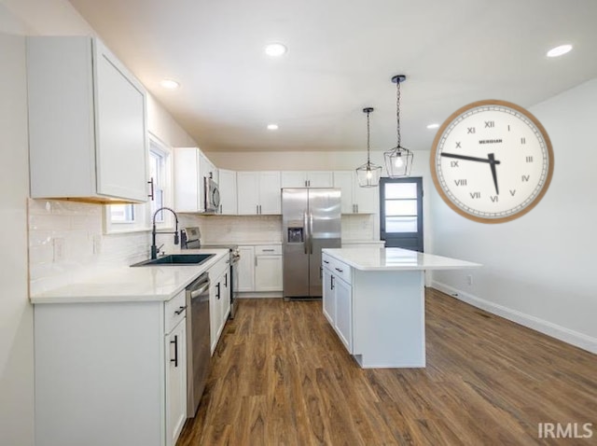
5:47
